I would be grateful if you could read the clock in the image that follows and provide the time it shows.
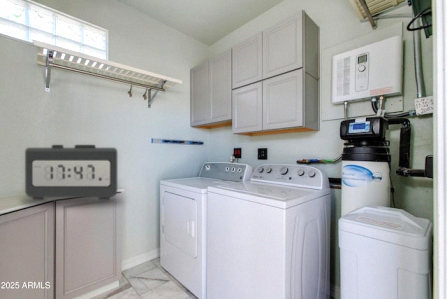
17:47
